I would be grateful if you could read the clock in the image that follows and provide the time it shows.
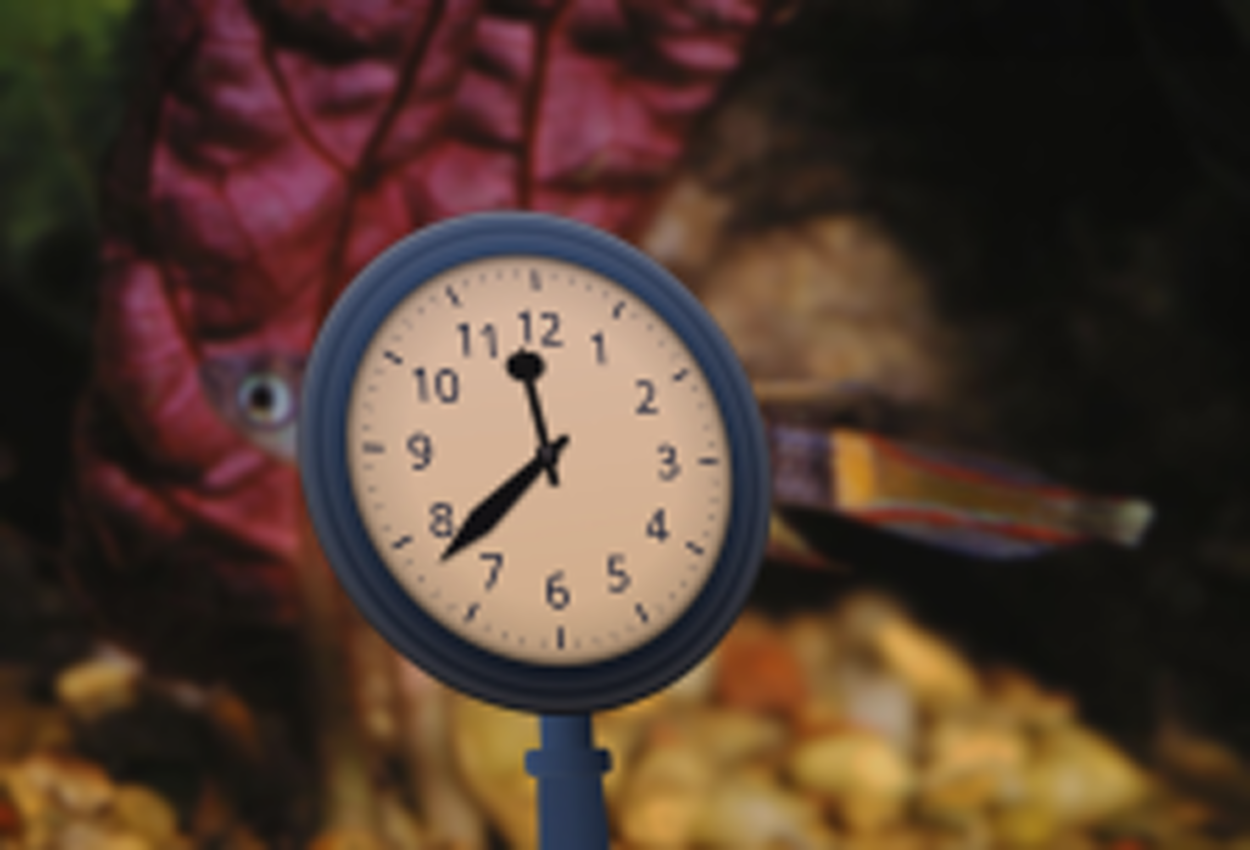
11:38
